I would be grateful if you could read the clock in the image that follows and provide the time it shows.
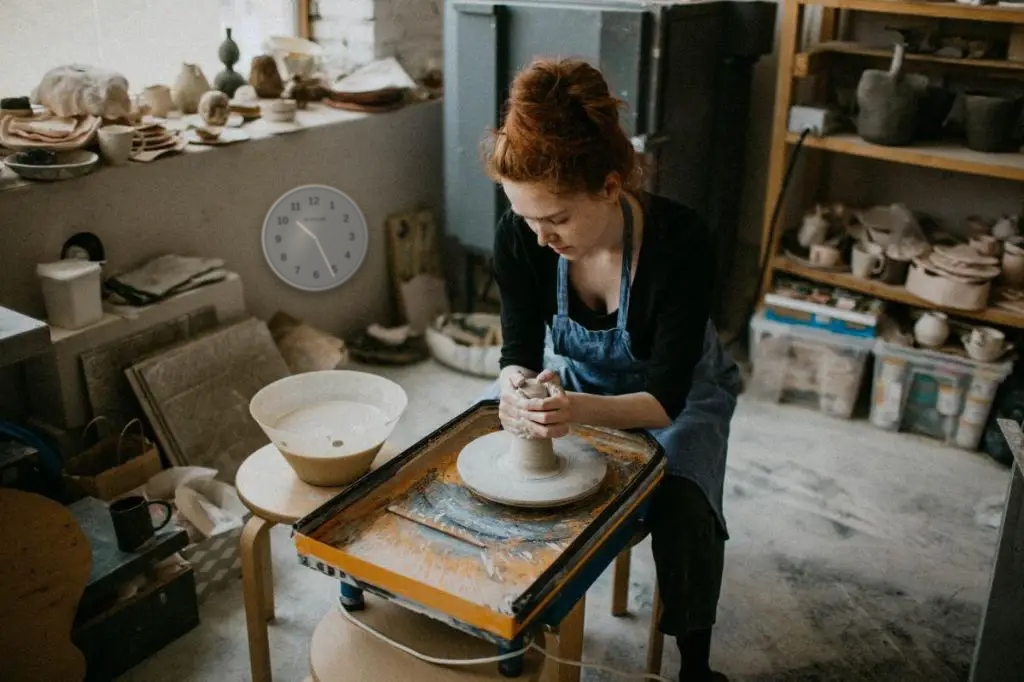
10:26
